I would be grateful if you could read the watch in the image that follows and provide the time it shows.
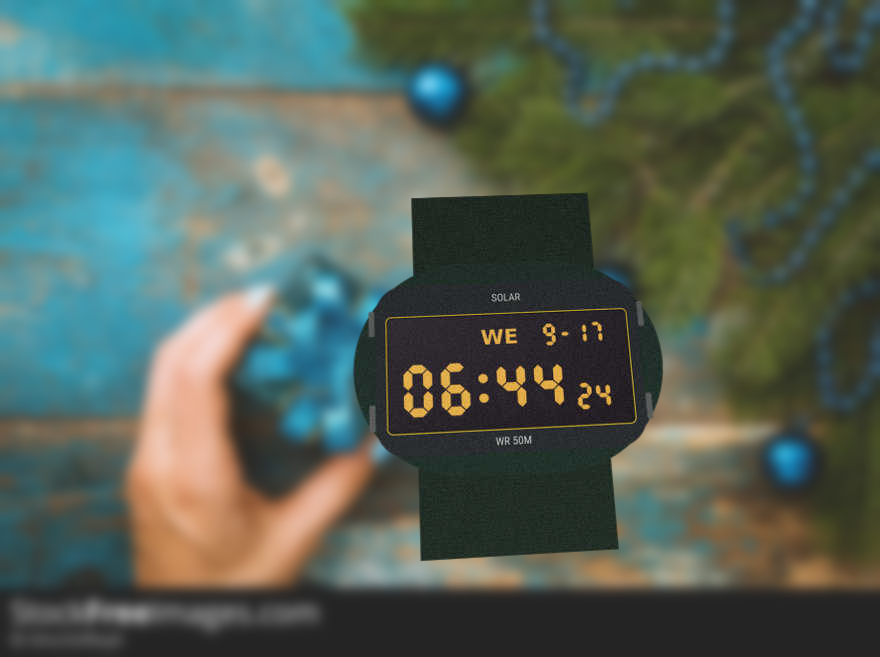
6:44:24
